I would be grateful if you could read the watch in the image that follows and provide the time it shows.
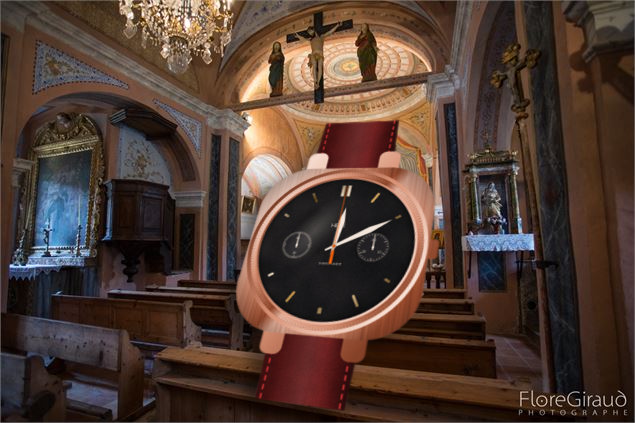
12:10
